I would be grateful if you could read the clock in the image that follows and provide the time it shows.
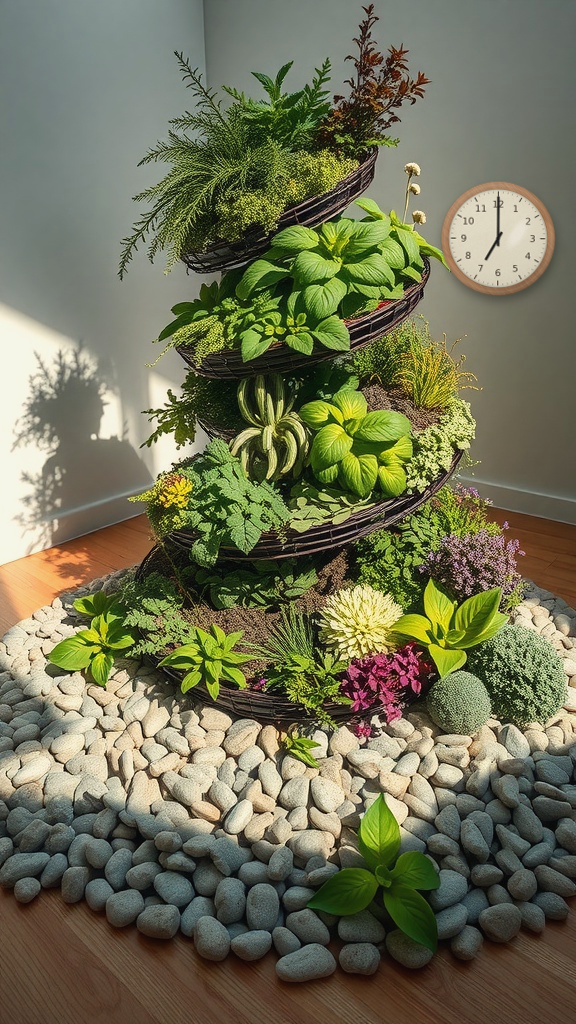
7:00
